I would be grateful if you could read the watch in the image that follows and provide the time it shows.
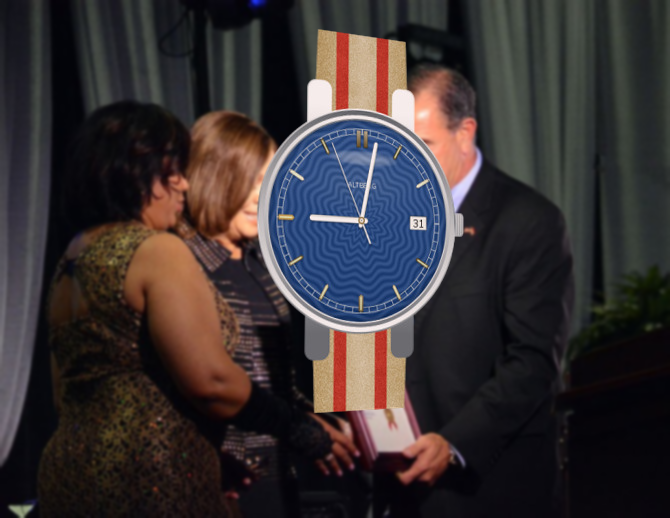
9:01:56
